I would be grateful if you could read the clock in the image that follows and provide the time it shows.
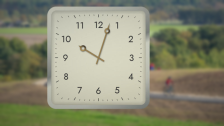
10:03
